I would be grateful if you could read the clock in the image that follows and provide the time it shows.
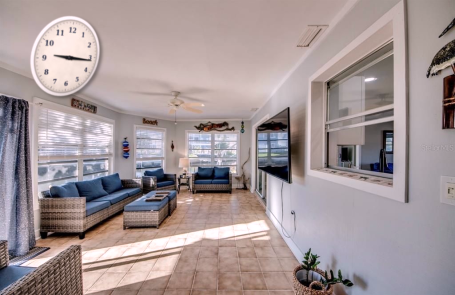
9:16
